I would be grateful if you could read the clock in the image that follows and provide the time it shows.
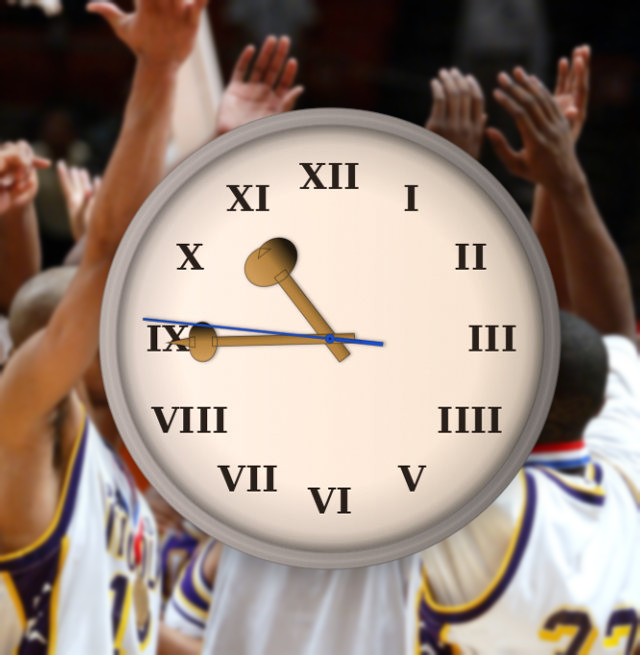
10:44:46
